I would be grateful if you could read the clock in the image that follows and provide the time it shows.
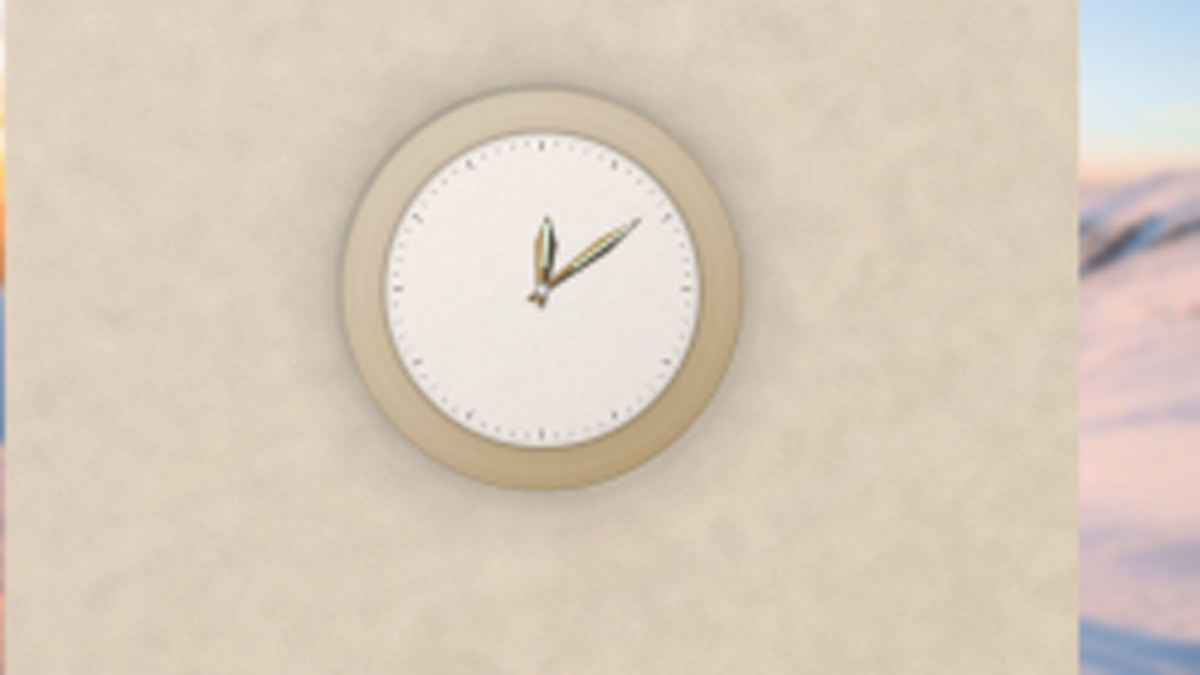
12:09
